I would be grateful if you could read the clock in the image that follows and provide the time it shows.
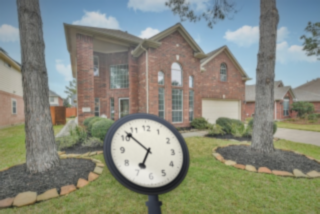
6:52
